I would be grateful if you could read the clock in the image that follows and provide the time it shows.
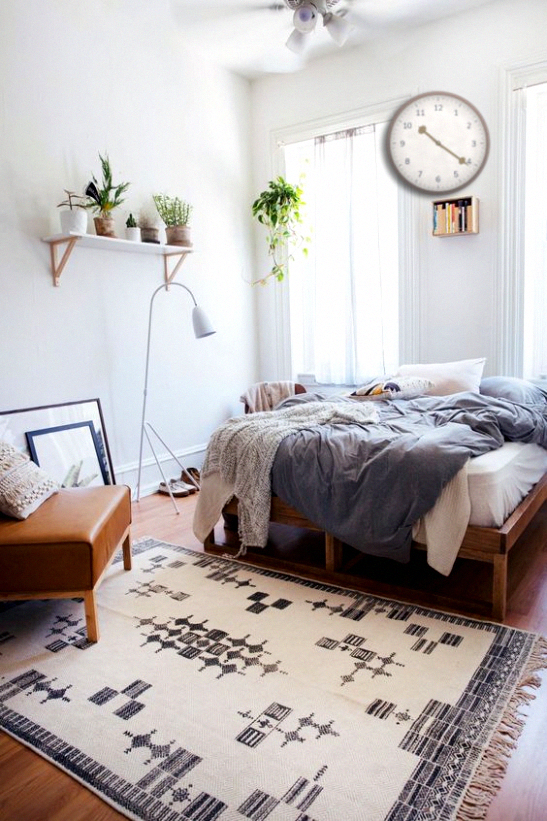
10:21
